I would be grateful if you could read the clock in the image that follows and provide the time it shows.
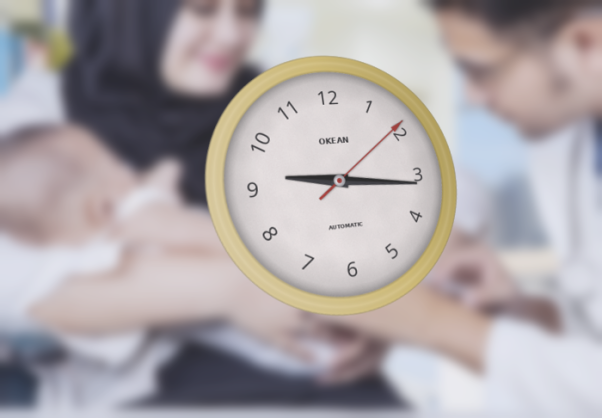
9:16:09
